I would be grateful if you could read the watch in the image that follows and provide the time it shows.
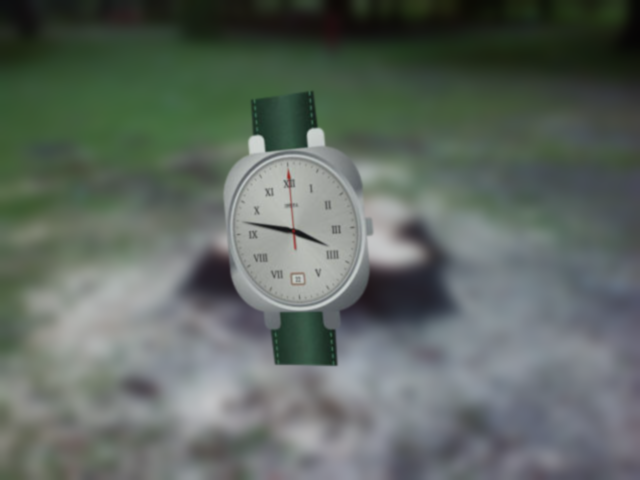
3:47:00
